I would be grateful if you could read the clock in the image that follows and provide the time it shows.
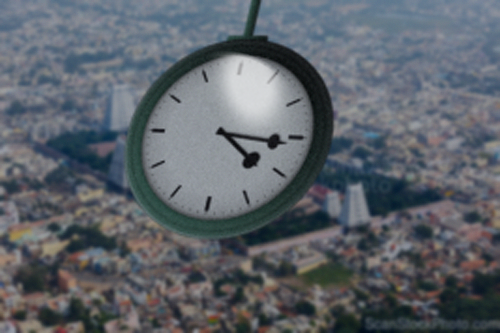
4:16
